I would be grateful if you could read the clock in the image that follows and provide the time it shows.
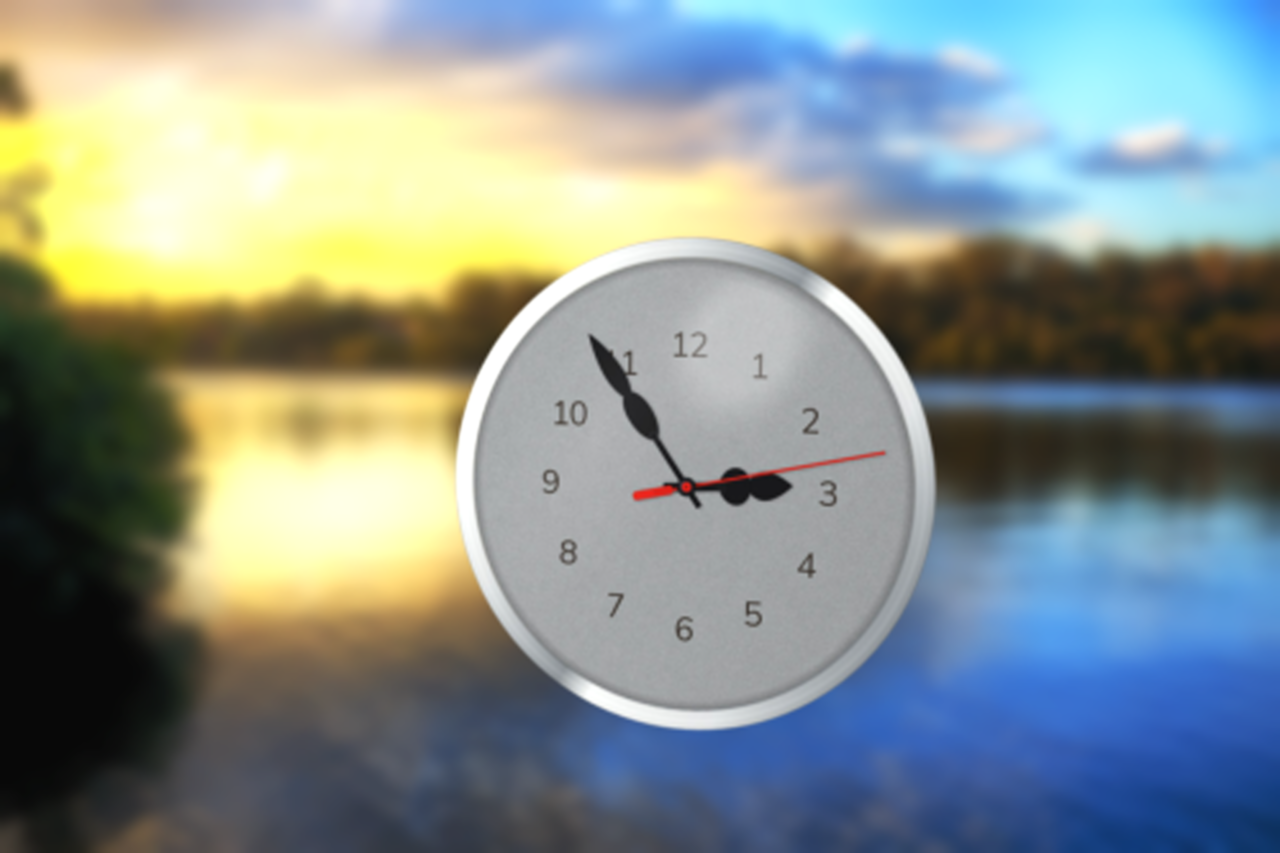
2:54:13
